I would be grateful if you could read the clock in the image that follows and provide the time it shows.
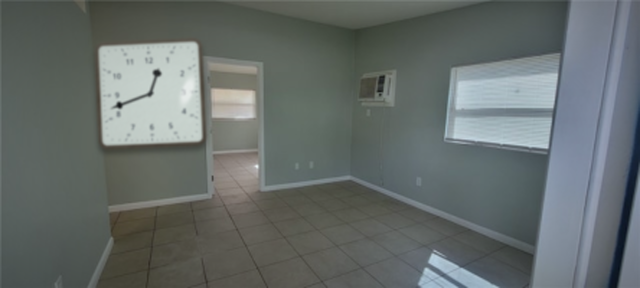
12:42
